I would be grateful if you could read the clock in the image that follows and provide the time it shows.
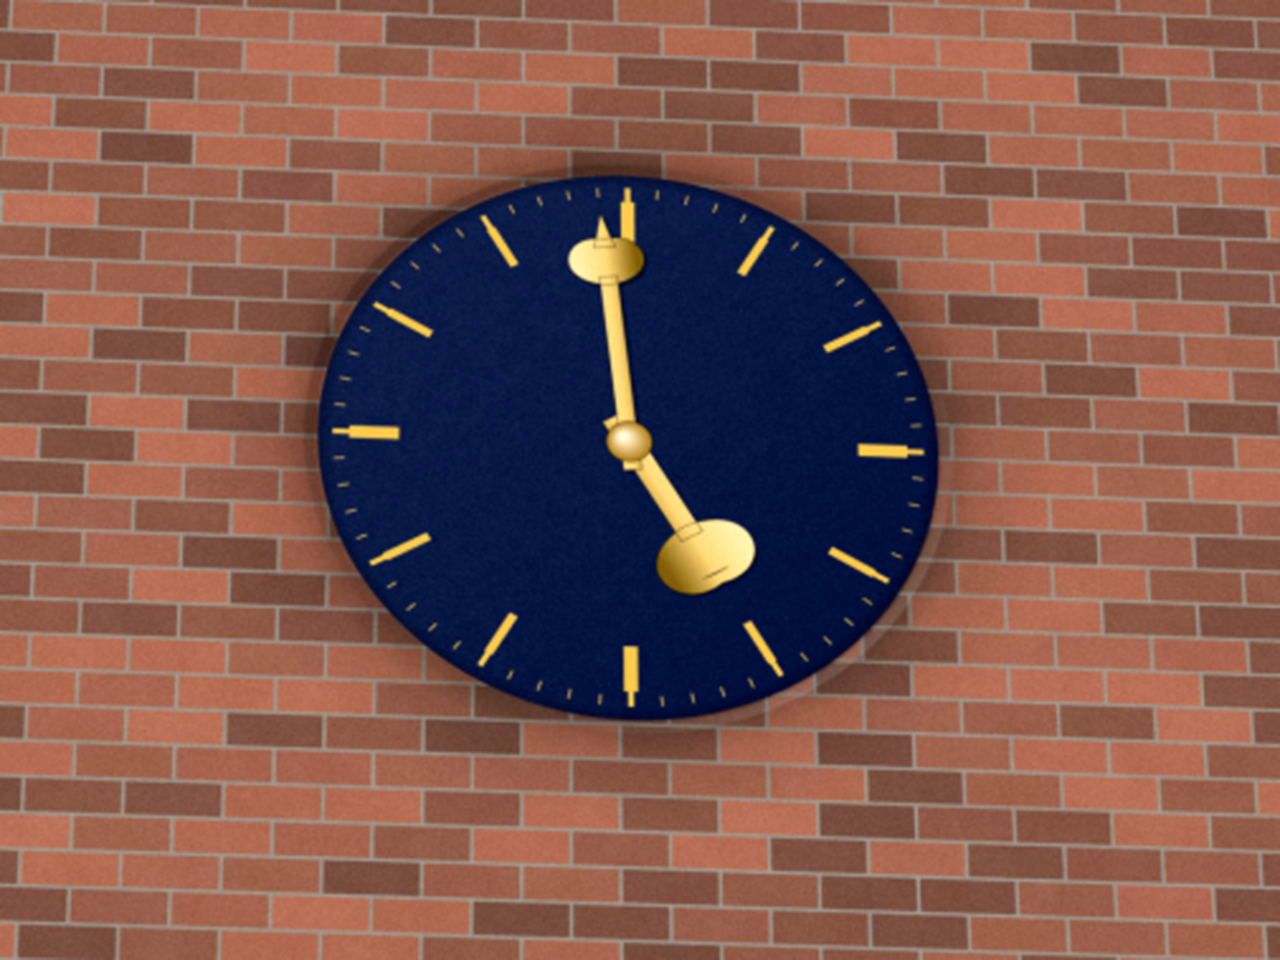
4:59
